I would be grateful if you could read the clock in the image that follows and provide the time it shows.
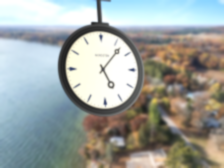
5:07
